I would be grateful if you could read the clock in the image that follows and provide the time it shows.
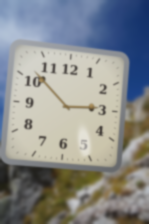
2:52
